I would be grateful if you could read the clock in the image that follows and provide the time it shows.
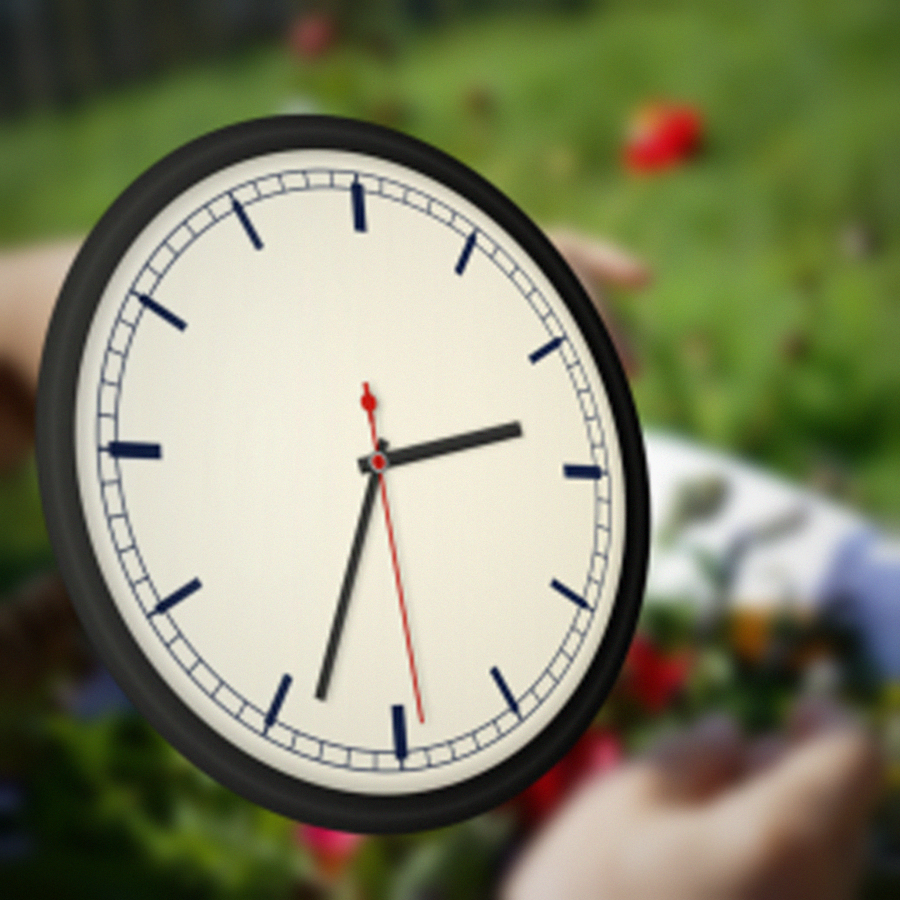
2:33:29
